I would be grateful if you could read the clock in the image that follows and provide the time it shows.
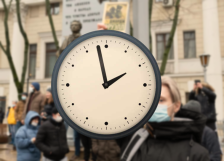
1:58
